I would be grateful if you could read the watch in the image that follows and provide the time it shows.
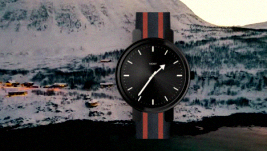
1:36
